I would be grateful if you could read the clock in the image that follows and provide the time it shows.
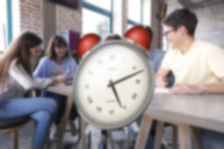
5:12
